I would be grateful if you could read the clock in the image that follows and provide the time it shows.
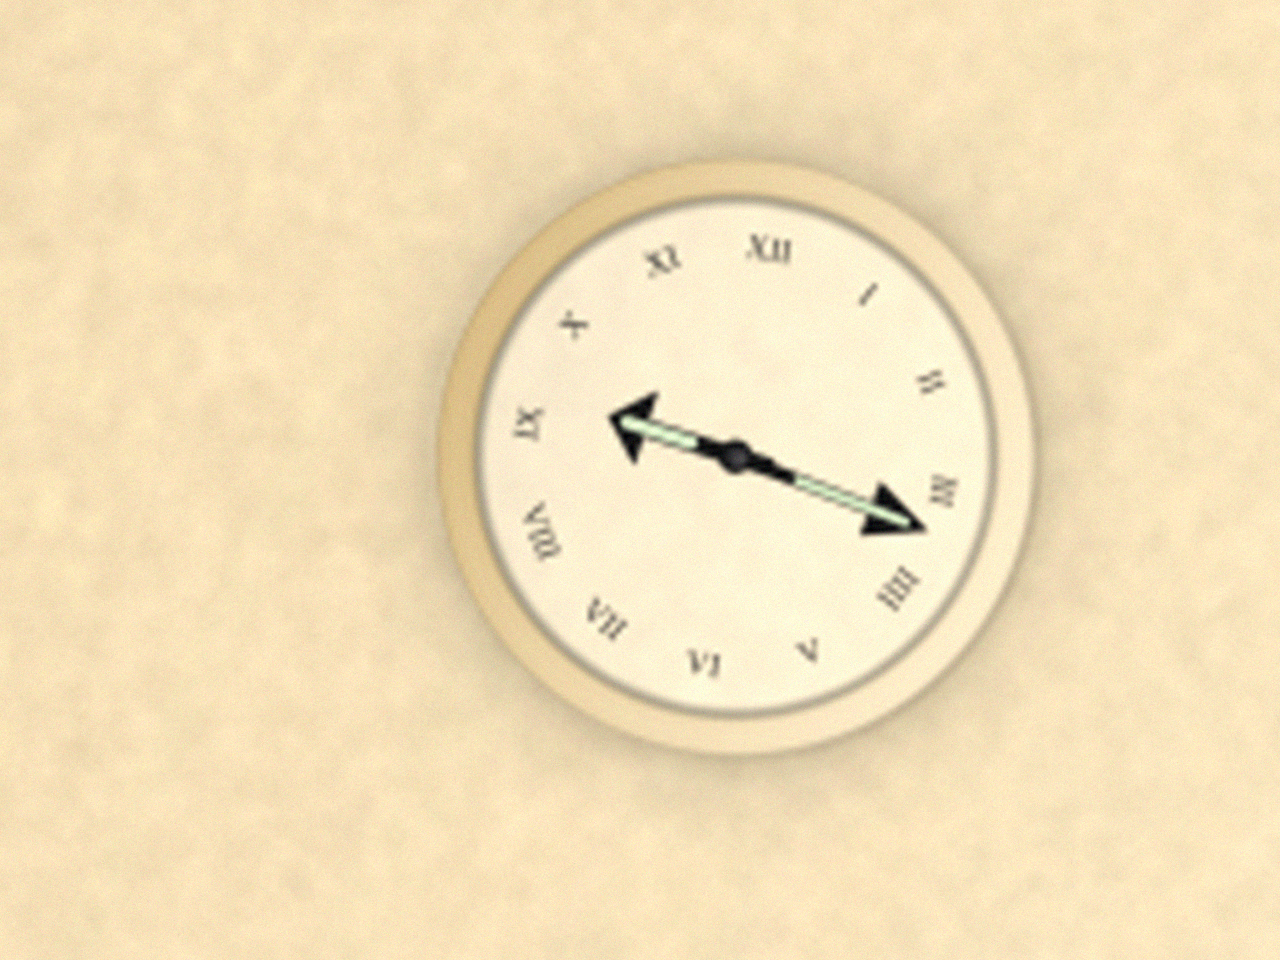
9:17
